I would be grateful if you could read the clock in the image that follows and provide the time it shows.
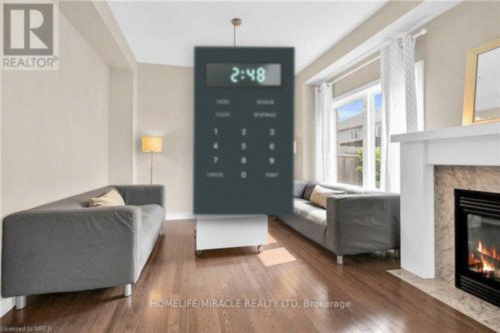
2:48
